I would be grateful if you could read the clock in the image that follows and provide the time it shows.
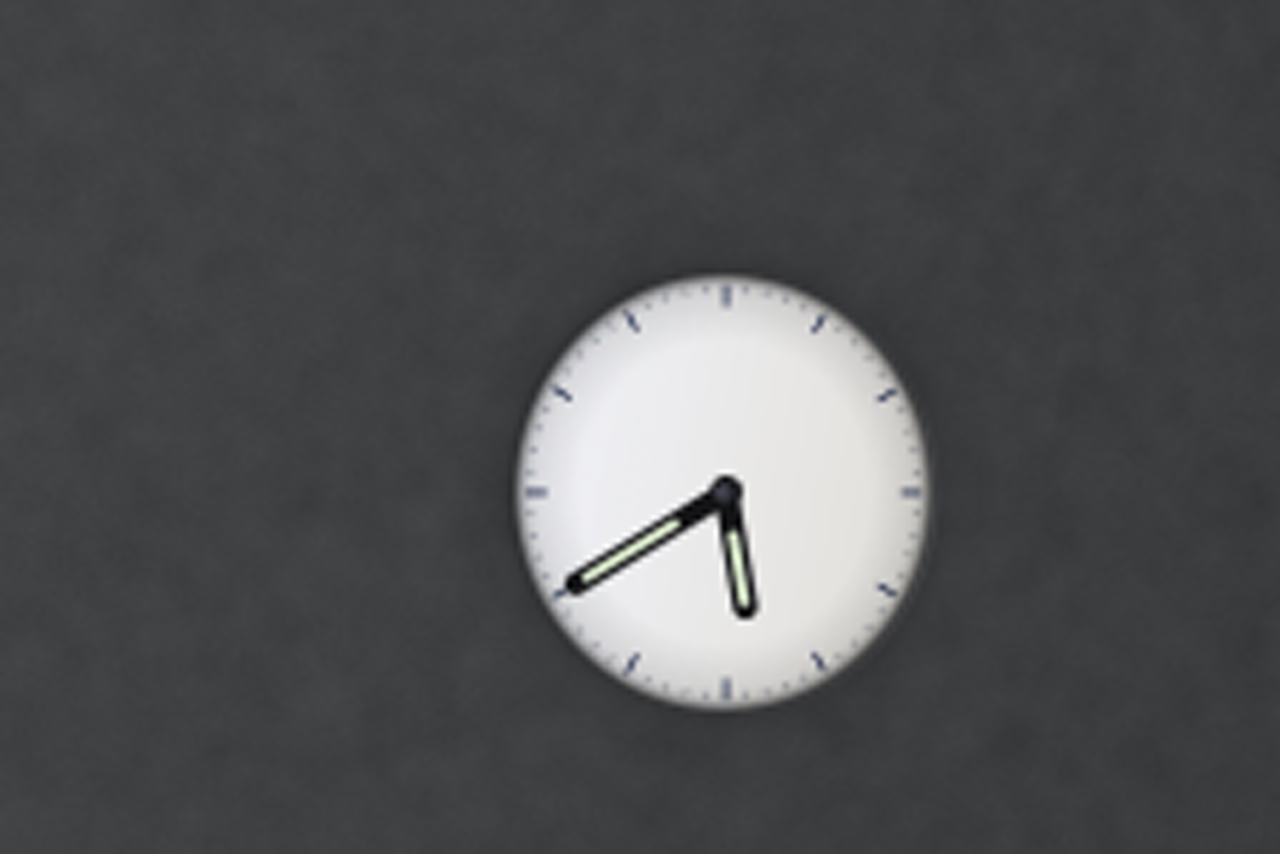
5:40
